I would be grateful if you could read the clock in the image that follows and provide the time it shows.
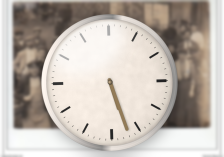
5:27
